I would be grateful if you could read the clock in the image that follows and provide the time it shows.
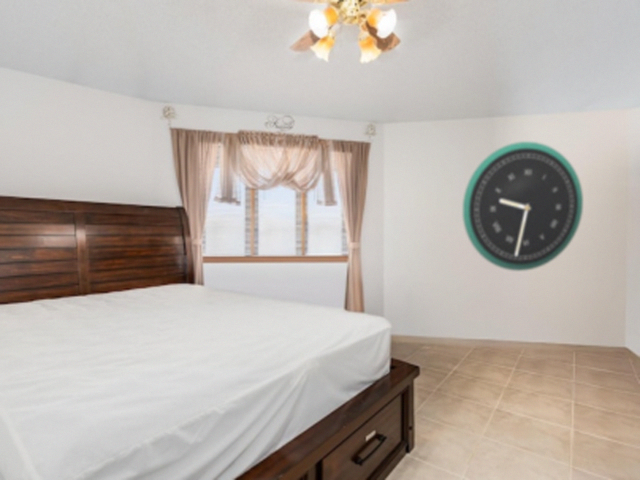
9:32
